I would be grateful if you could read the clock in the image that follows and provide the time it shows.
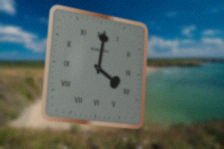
4:01
